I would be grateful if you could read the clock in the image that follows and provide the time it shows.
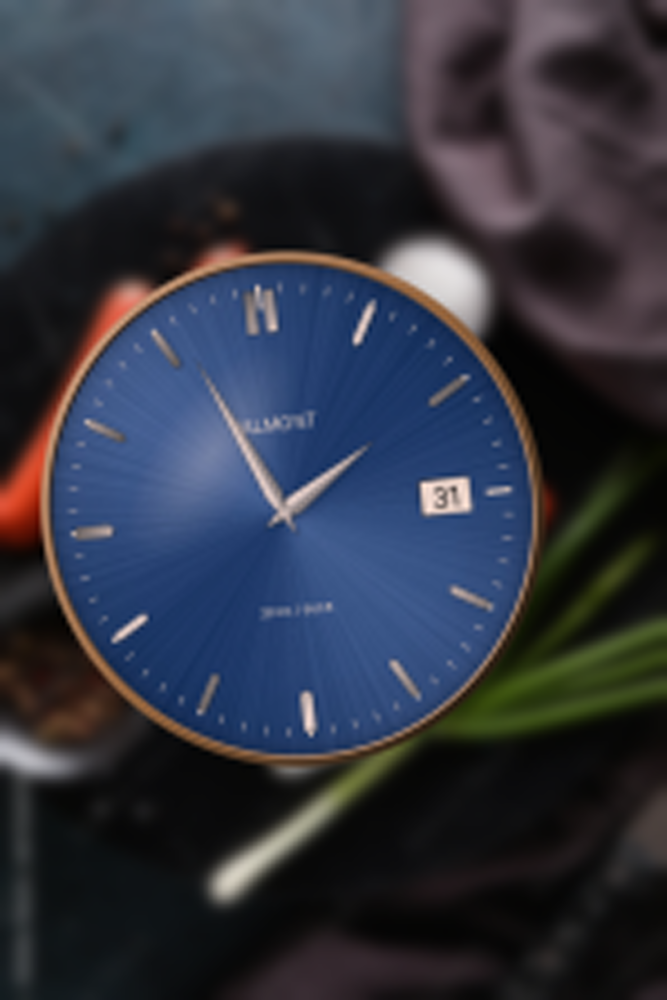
1:56
